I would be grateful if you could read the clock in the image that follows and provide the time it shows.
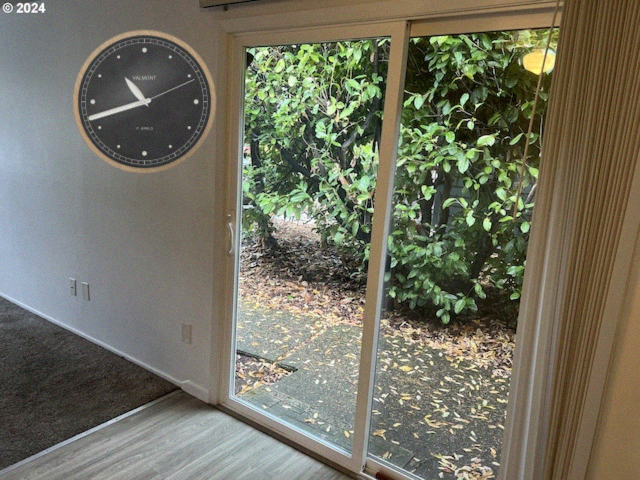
10:42:11
